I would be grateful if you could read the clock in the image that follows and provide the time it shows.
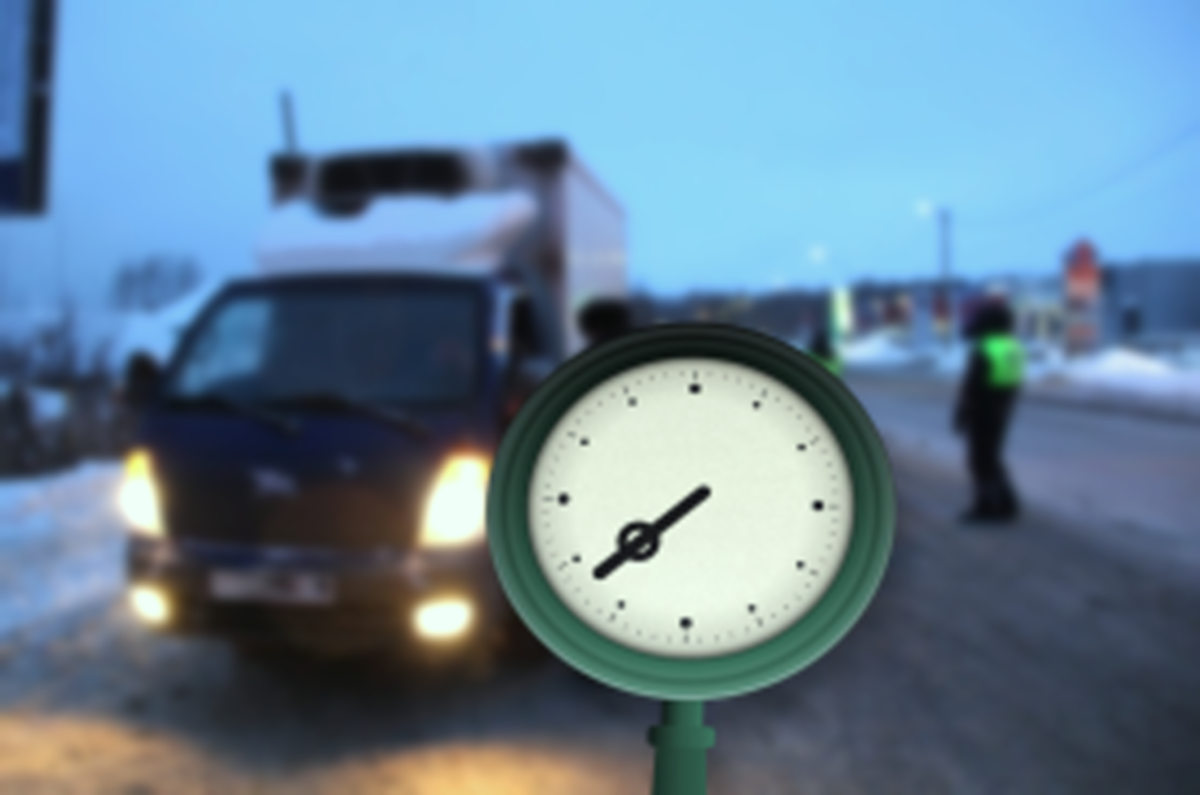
7:38
